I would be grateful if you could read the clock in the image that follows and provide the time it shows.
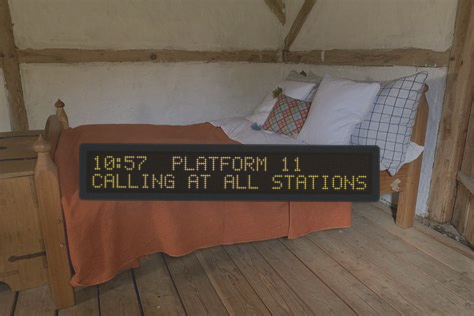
10:57
